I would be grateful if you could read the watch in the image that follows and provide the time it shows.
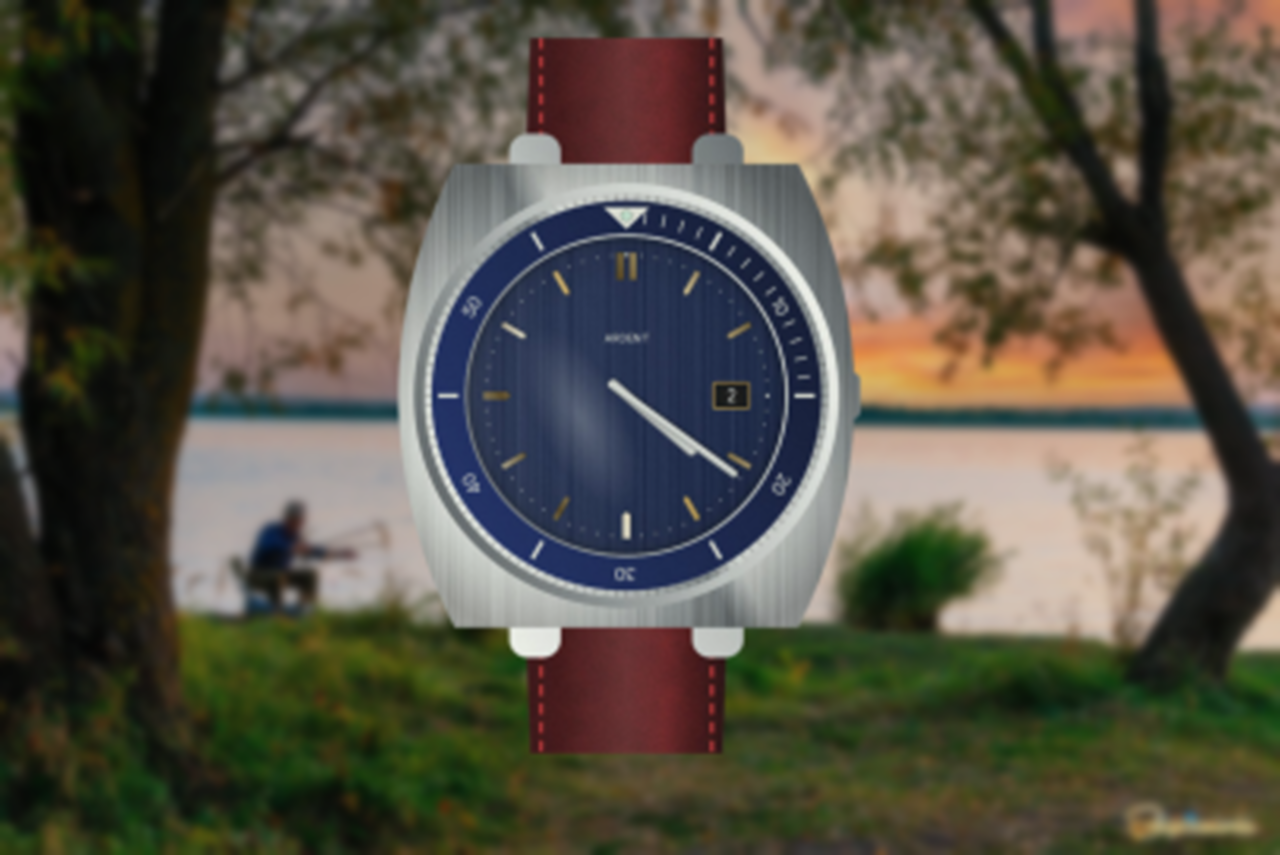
4:21
